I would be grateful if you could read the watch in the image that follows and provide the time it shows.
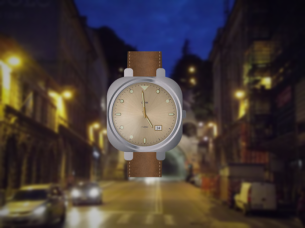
4:59
